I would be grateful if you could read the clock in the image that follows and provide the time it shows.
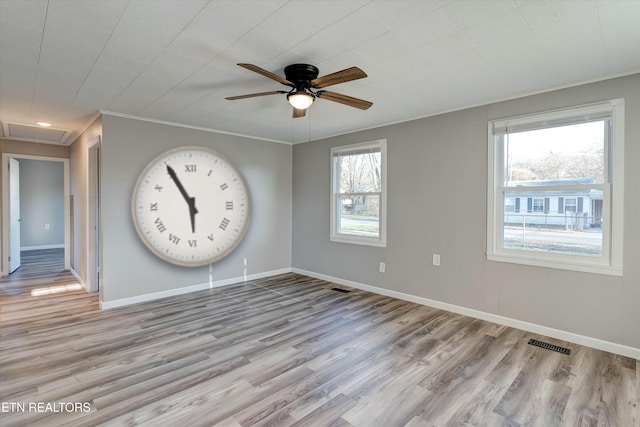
5:55
